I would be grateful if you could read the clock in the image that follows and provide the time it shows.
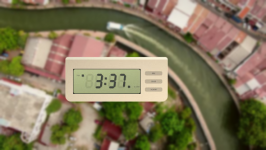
3:37
